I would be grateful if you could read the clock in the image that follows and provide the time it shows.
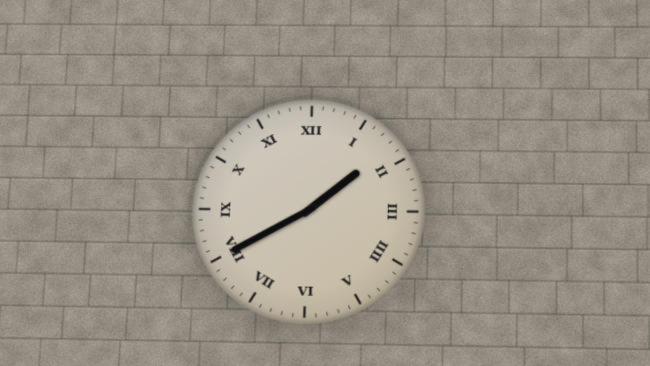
1:40
